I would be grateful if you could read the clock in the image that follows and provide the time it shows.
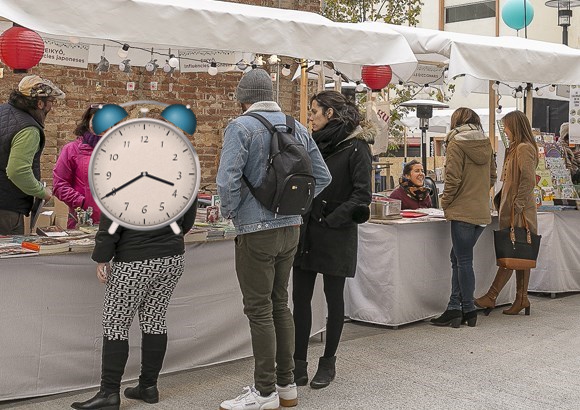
3:40
